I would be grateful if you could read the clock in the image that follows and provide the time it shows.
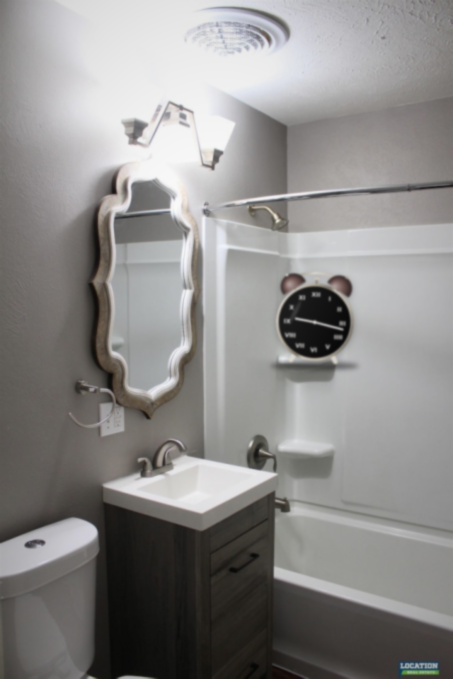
9:17
